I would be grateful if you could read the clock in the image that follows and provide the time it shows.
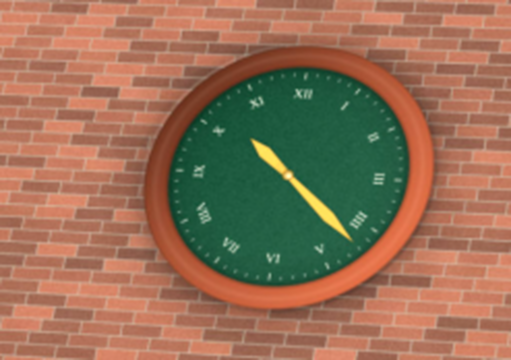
10:22
